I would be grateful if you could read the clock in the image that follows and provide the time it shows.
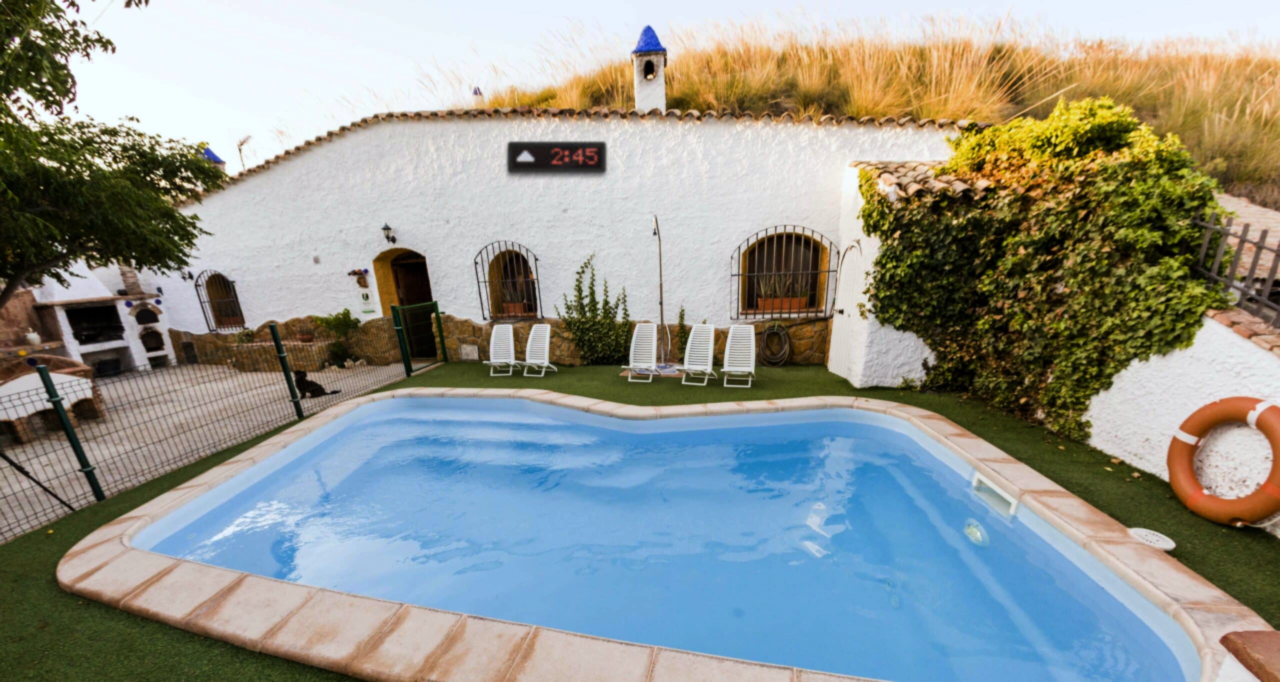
2:45
